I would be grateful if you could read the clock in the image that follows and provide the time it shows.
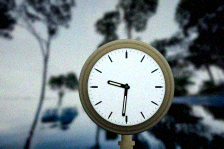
9:31
